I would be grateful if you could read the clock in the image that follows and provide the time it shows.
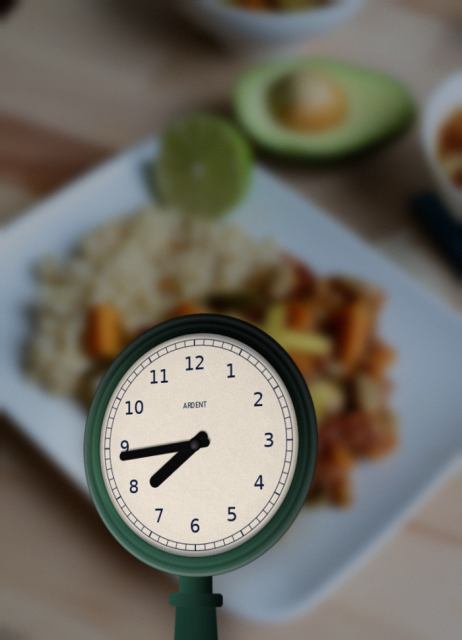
7:44
